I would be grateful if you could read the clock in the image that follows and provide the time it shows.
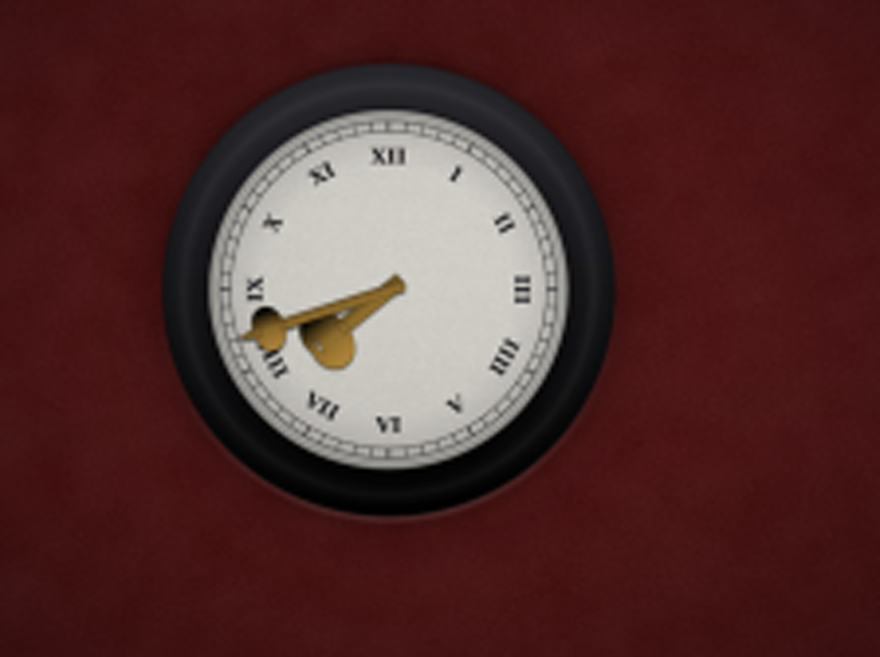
7:42
